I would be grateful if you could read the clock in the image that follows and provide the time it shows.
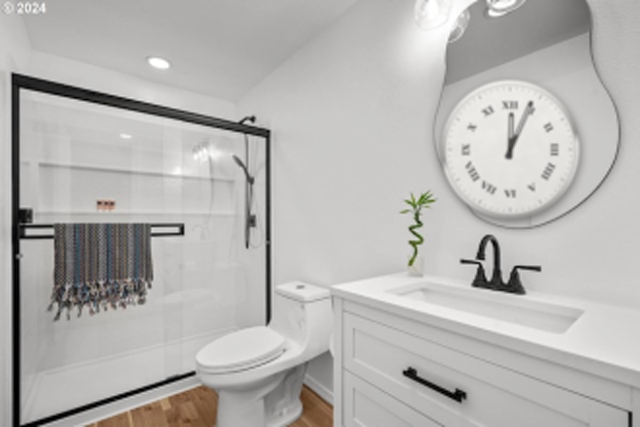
12:04
